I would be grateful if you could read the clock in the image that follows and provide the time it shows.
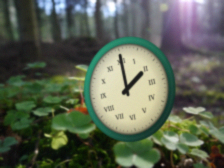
2:00
